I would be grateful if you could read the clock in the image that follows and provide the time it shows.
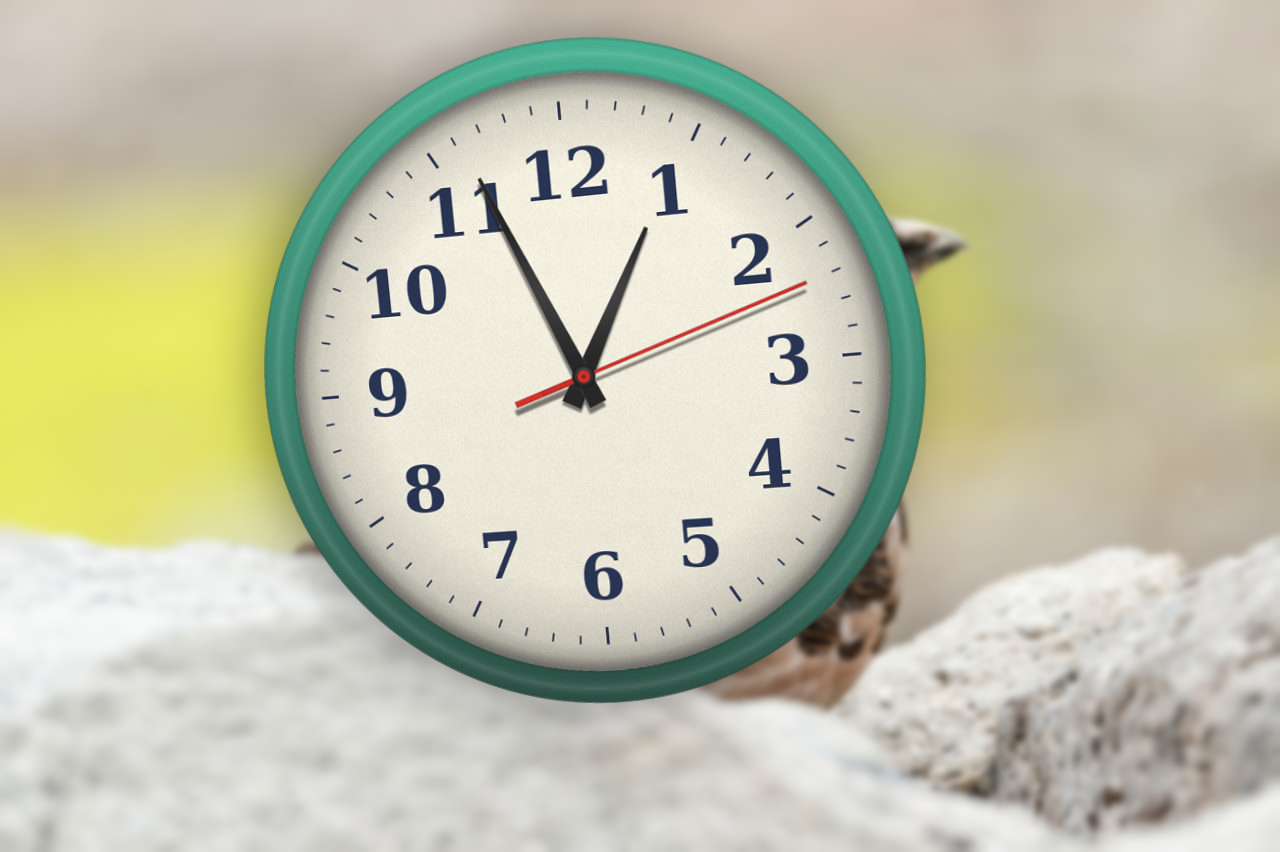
12:56:12
